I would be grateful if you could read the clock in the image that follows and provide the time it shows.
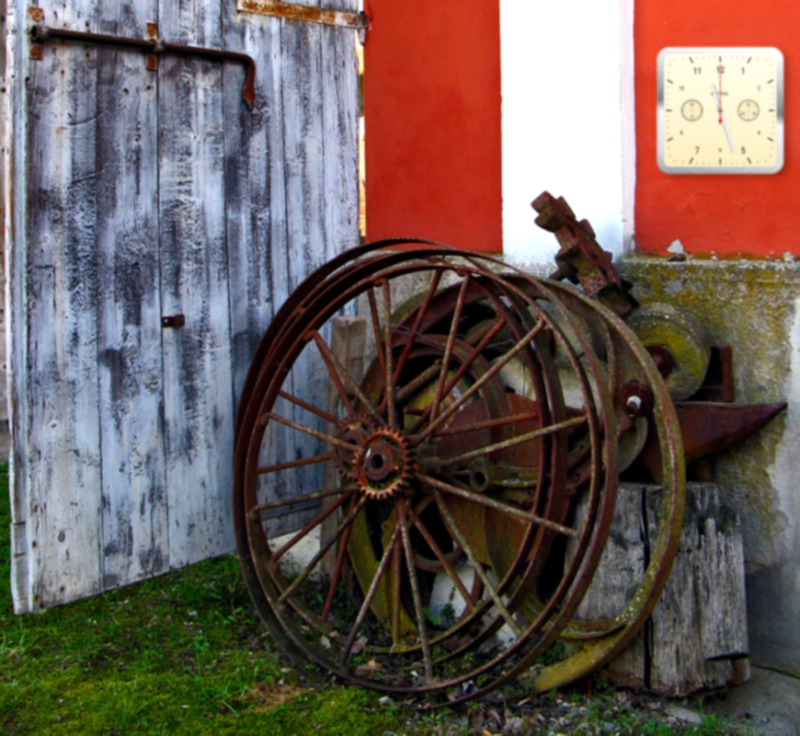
11:27
